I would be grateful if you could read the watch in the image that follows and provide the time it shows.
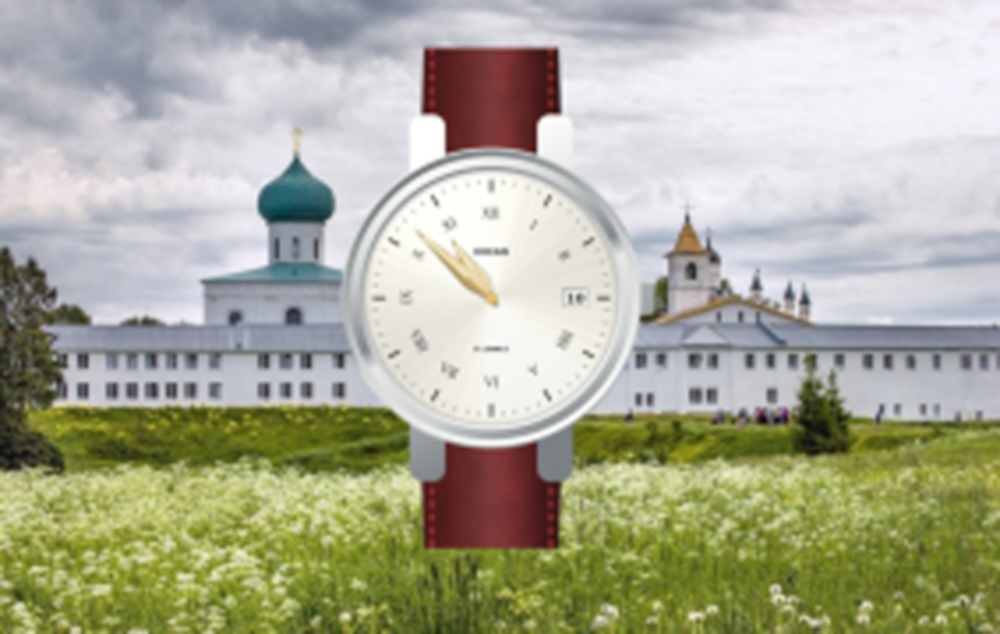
10:52
